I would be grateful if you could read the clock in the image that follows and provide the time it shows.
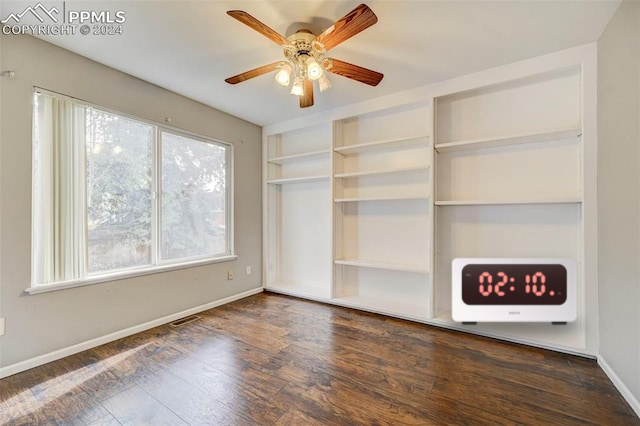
2:10
